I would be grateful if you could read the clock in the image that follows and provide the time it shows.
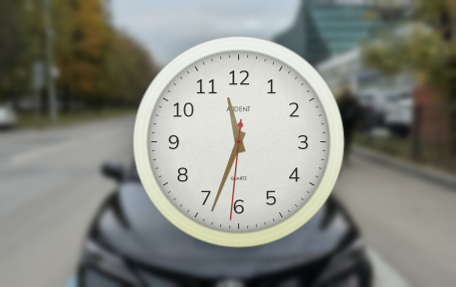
11:33:31
